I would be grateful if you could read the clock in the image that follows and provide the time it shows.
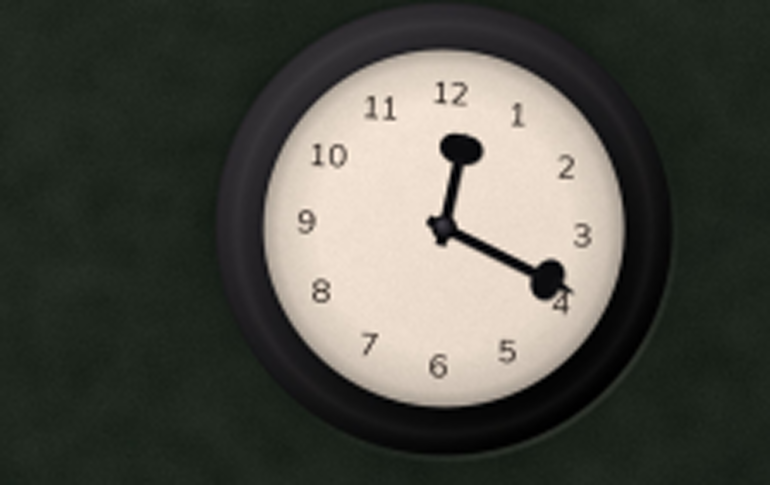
12:19
